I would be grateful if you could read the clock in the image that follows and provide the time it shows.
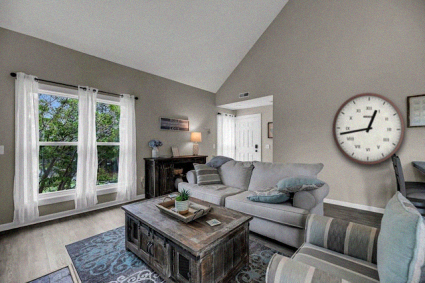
12:43
